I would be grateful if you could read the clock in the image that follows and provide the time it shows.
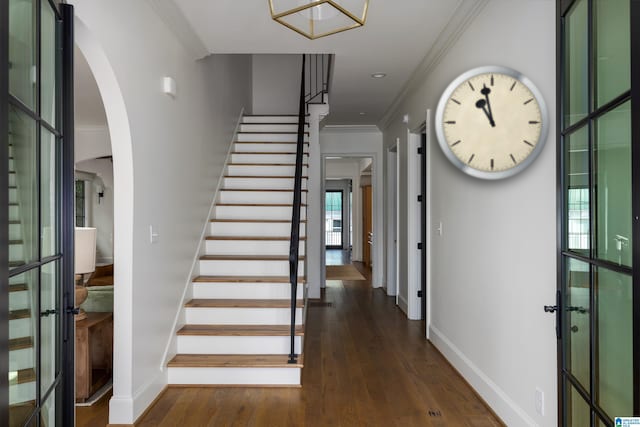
10:58
